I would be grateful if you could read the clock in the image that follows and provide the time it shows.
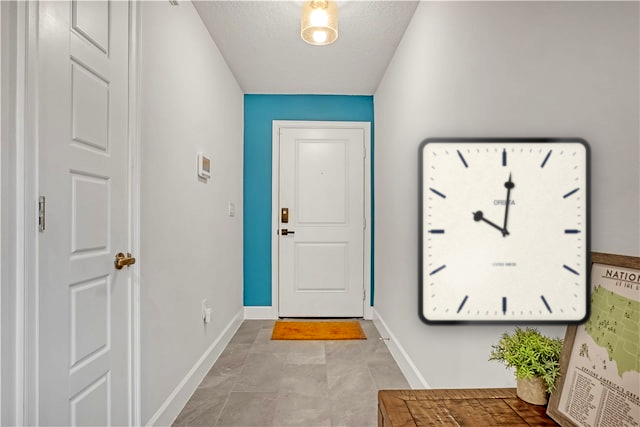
10:01
